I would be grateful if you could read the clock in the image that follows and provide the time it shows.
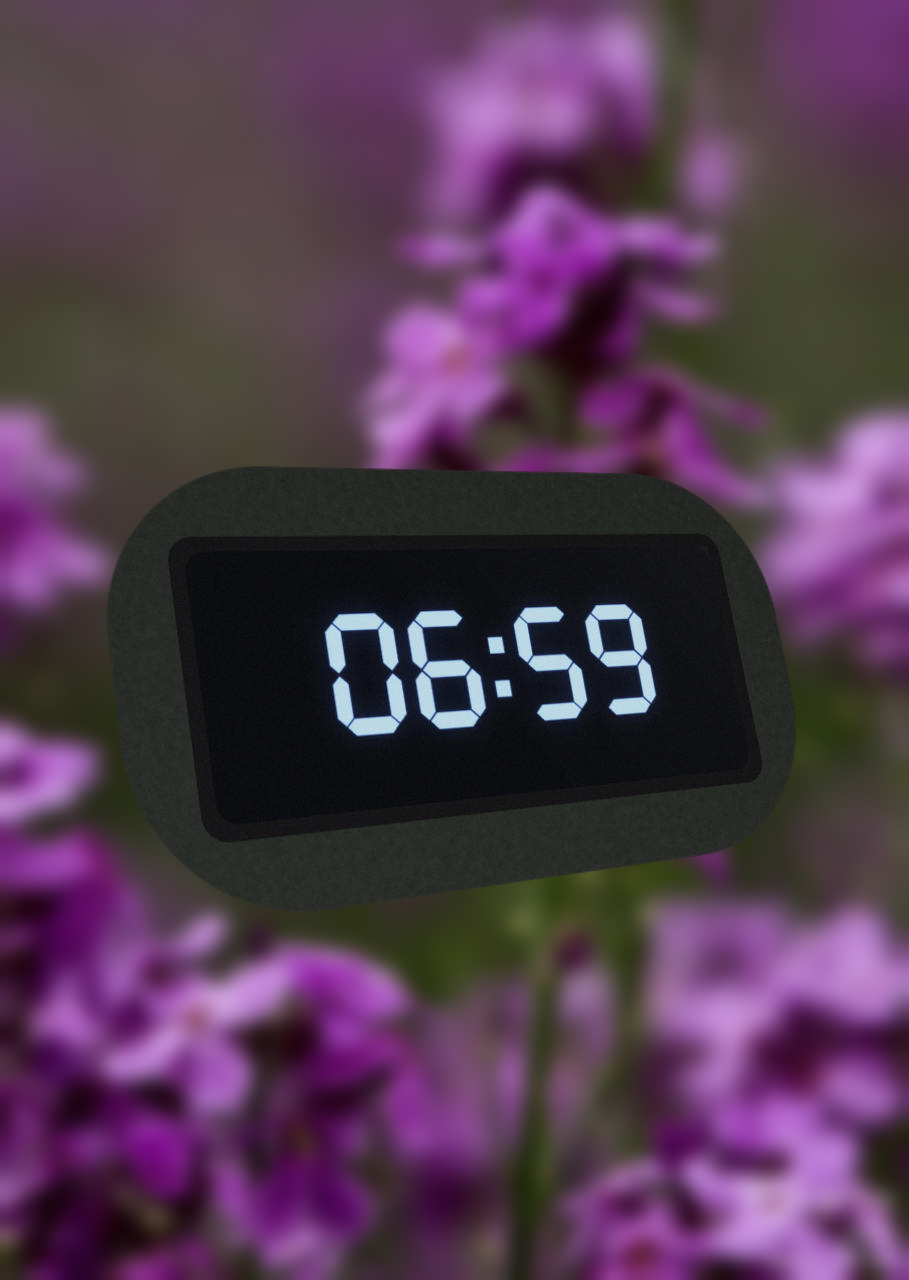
6:59
